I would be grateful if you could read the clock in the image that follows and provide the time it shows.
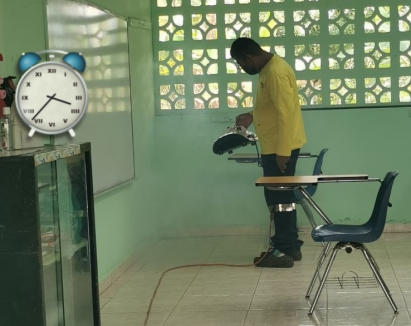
3:37
